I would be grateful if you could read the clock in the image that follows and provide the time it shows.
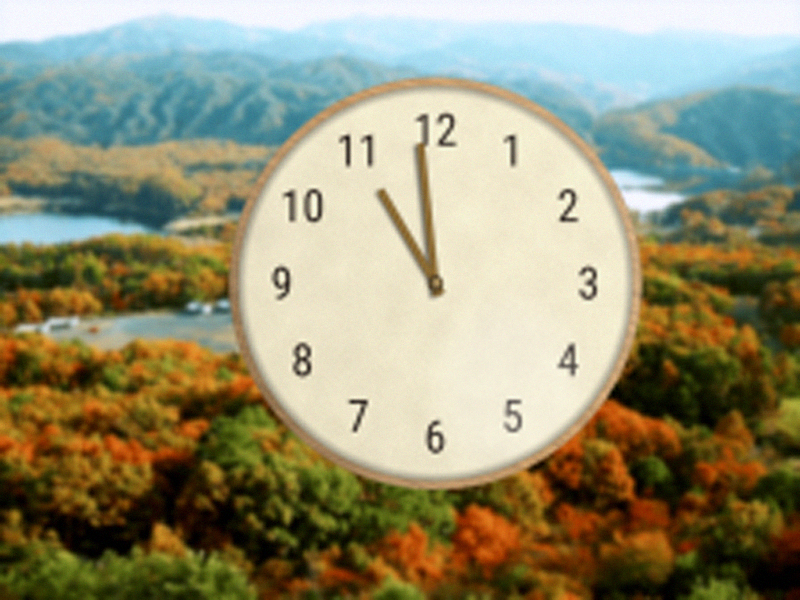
10:59
